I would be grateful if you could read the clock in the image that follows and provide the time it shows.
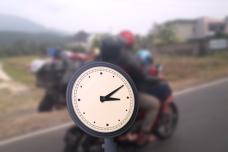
3:10
